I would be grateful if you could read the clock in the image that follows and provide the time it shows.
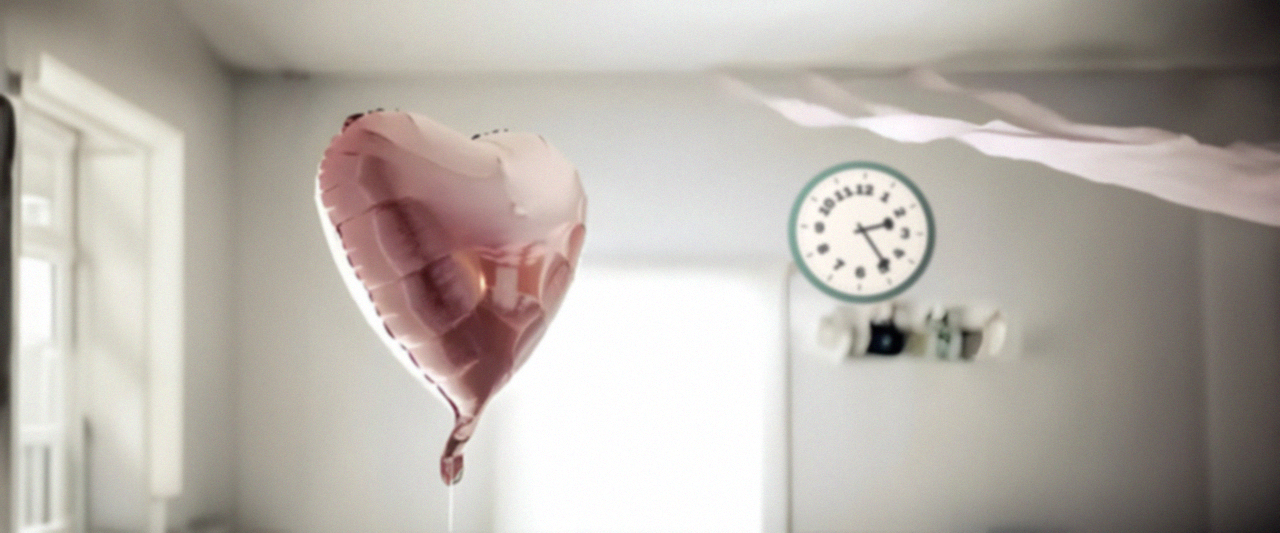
2:24
